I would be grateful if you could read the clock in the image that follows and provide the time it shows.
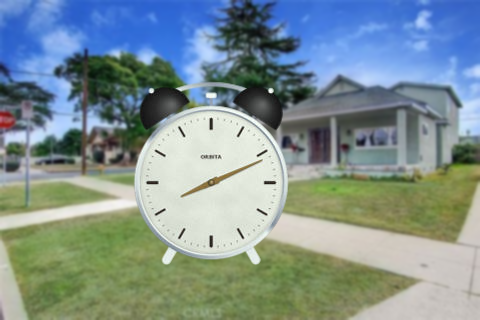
8:11
